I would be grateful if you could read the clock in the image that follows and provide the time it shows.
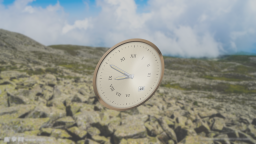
8:50
